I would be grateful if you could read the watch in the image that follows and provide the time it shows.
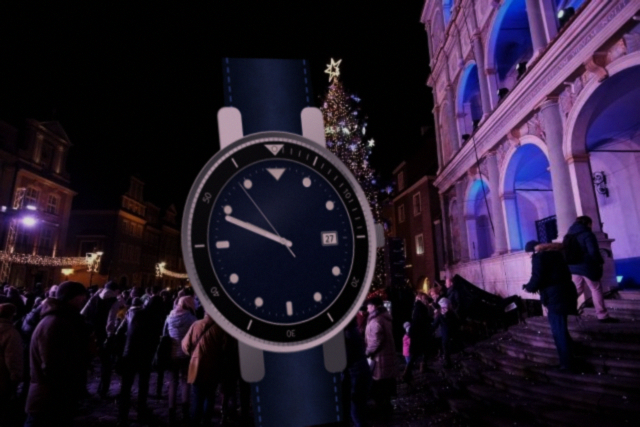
9:48:54
